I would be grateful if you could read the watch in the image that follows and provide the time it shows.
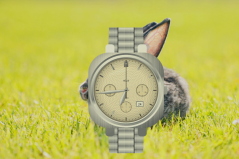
6:44
